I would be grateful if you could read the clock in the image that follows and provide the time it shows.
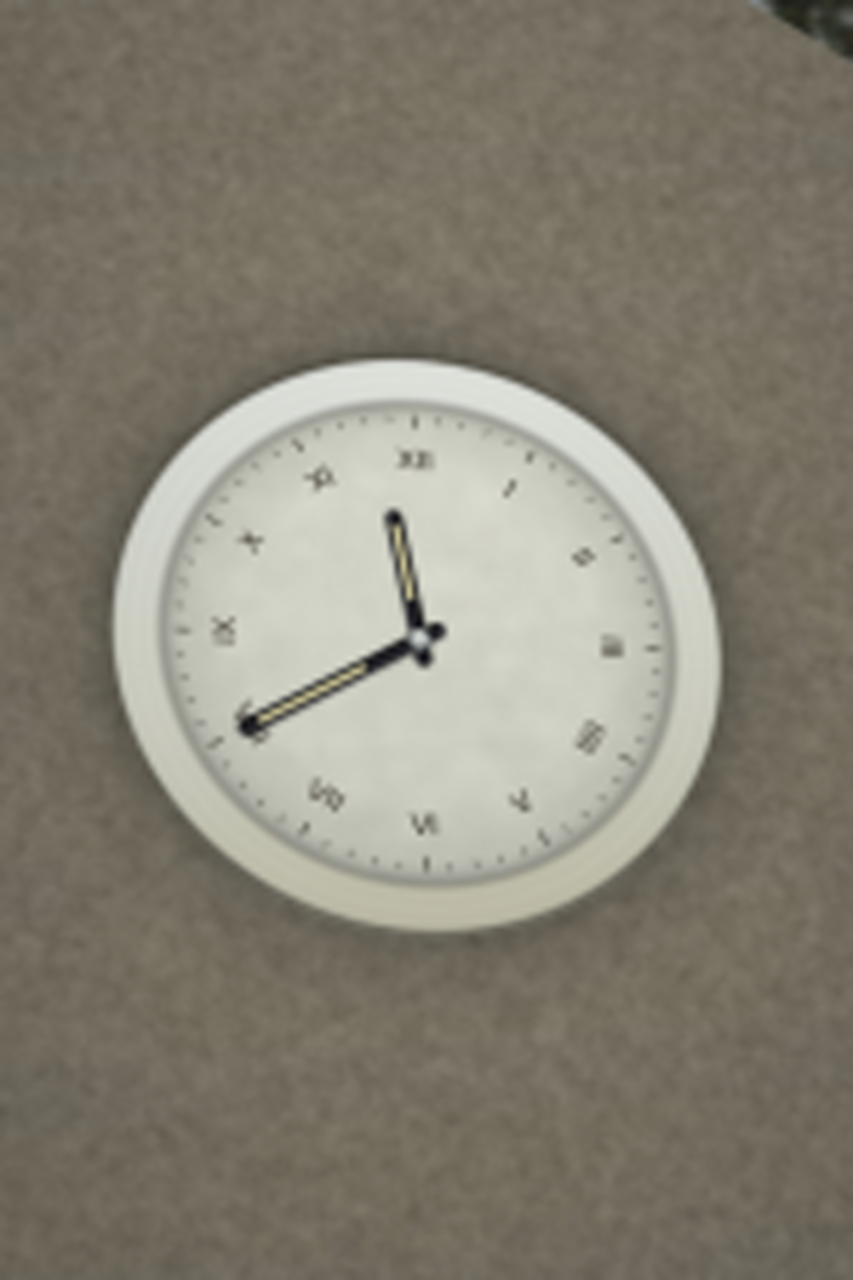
11:40
